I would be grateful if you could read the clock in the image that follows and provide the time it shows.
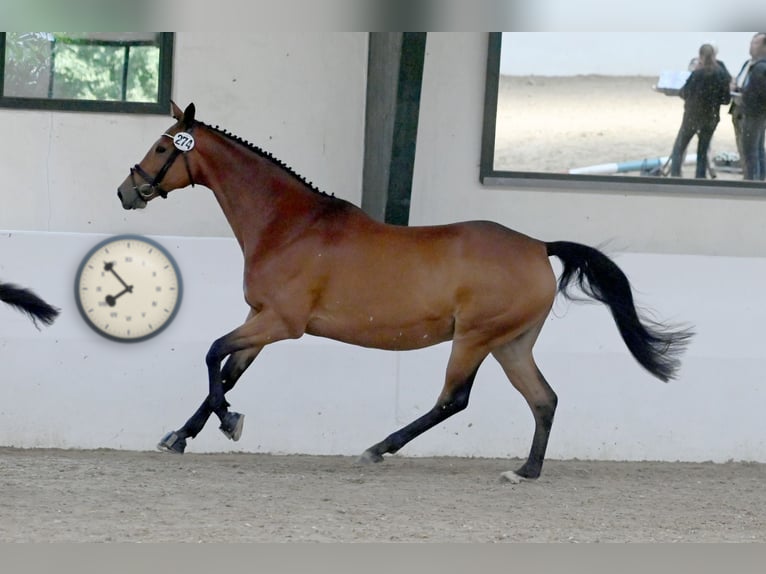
7:53
